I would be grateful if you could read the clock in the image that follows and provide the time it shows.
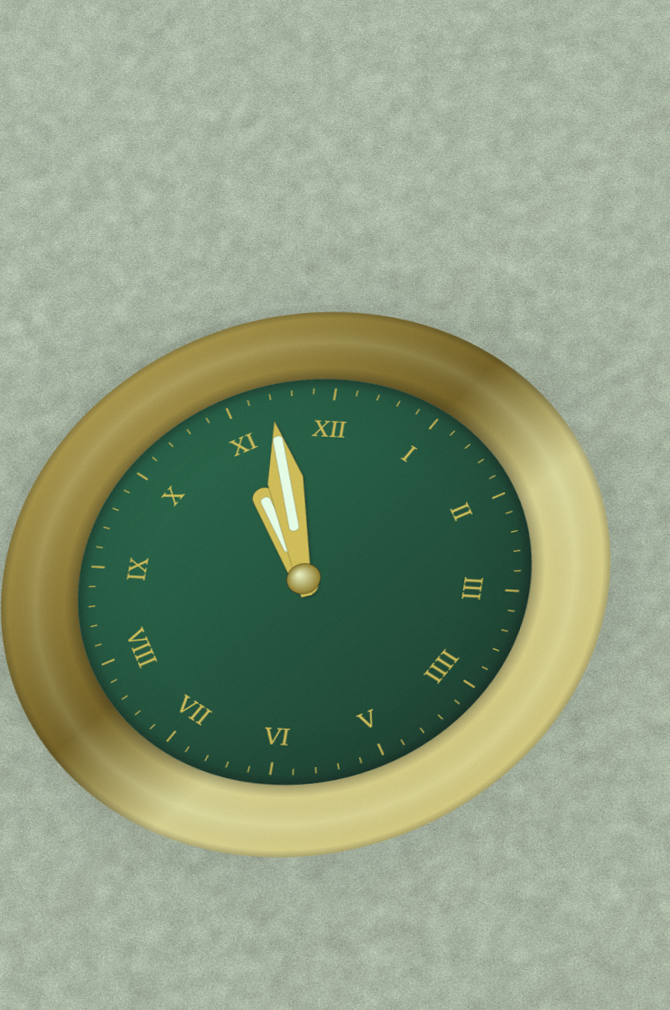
10:57
